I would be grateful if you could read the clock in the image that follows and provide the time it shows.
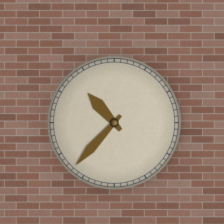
10:37
